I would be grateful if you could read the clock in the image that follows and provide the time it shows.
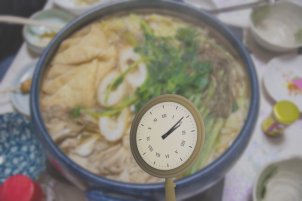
2:09
